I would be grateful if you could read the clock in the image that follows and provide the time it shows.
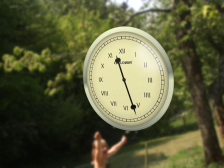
11:27
